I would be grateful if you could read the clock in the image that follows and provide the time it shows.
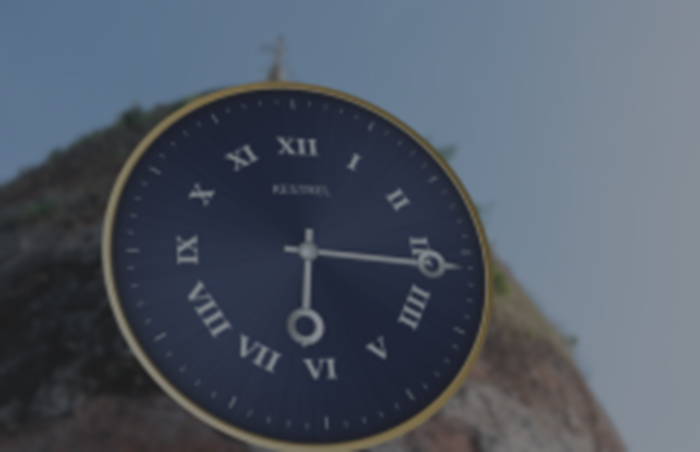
6:16
